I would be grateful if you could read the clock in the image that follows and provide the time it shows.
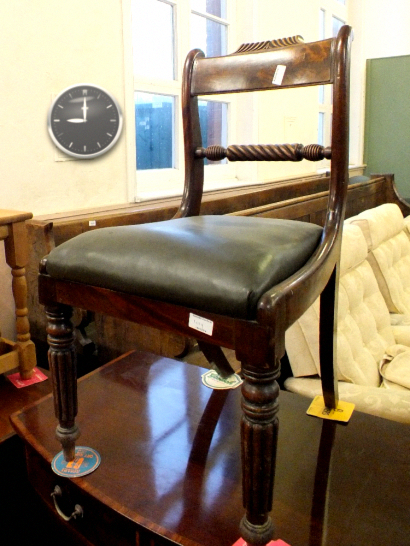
9:00
